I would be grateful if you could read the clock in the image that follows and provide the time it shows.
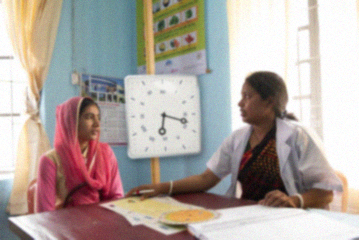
6:18
